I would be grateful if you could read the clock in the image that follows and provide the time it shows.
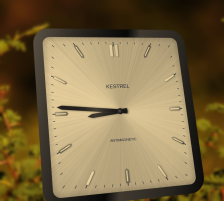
8:46
